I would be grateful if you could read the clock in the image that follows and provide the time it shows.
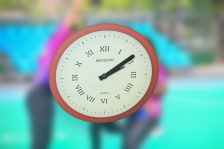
2:09
